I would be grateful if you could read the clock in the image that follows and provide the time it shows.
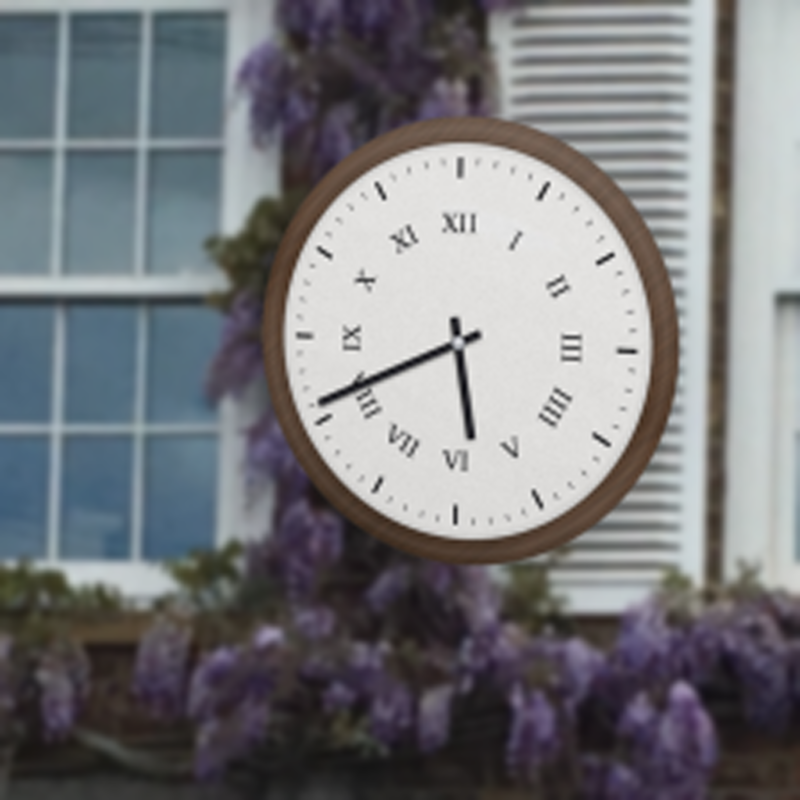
5:41
